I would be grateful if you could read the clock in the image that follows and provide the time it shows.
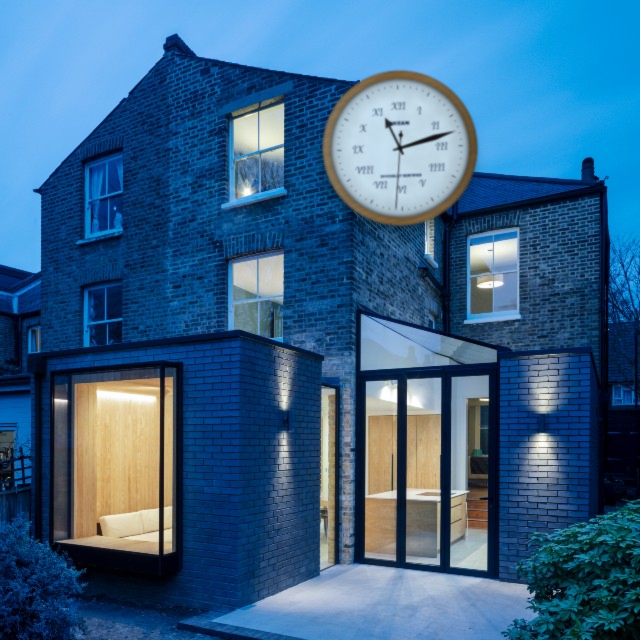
11:12:31
